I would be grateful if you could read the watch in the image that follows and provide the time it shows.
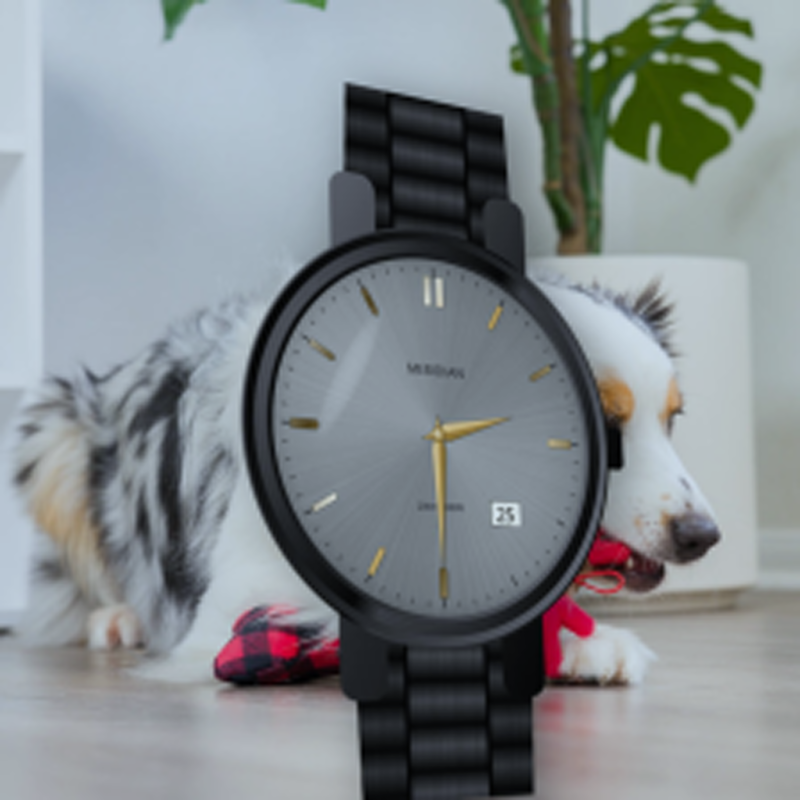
2:30
